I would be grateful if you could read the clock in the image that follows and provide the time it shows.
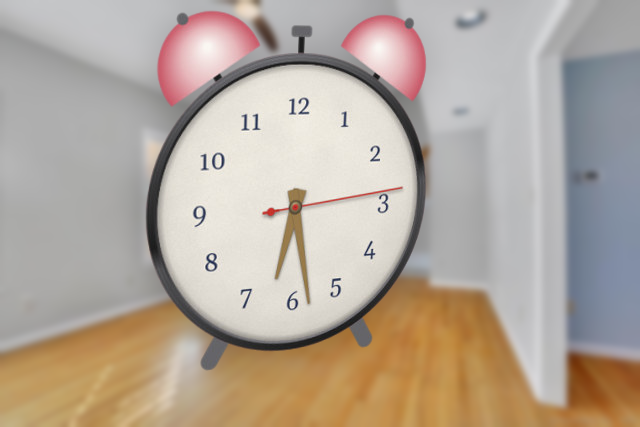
6:28:14
